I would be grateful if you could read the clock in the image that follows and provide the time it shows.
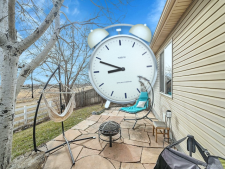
8:49
